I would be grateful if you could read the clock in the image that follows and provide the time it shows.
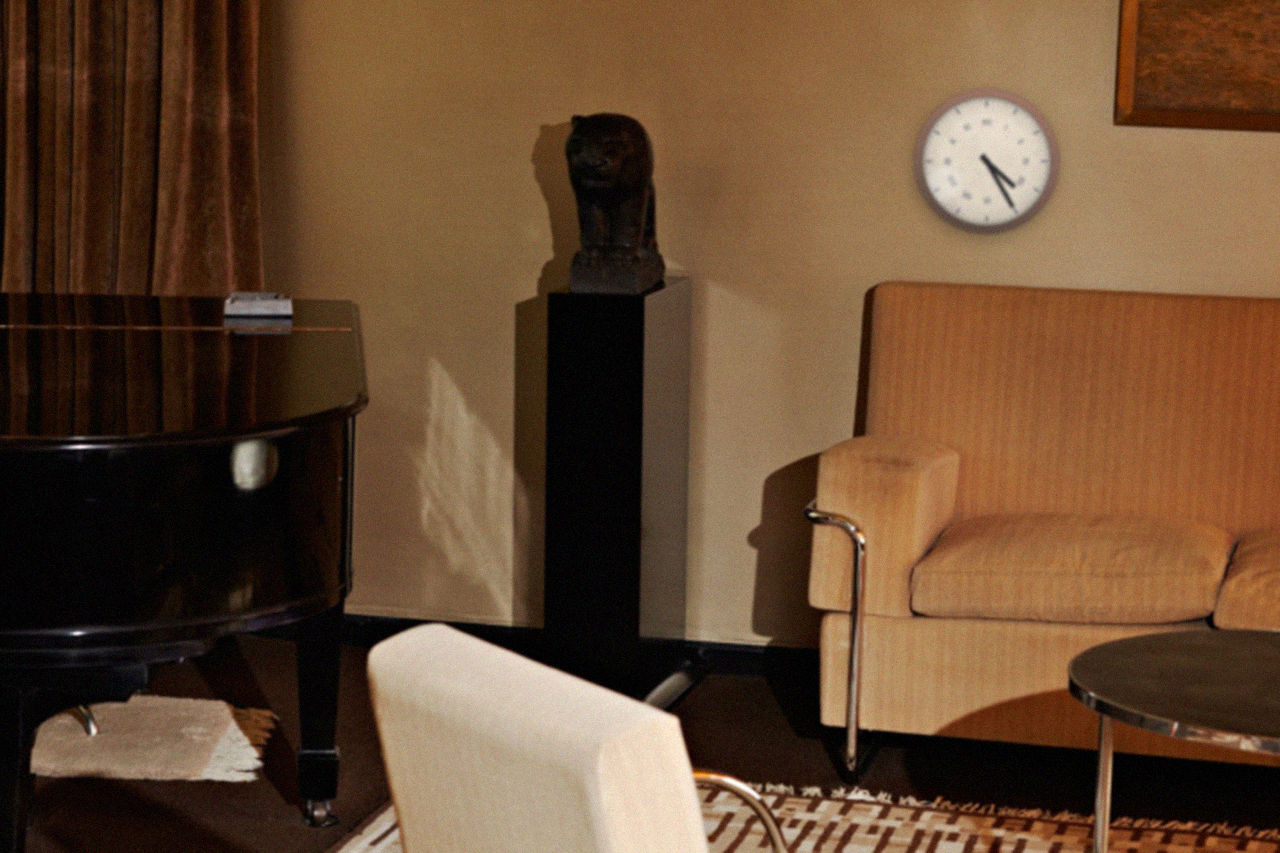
4:25
